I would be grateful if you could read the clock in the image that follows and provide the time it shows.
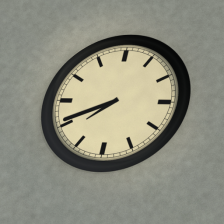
7:41
